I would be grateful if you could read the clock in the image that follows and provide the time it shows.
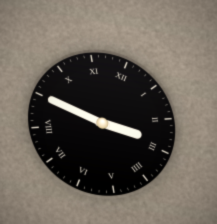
2:45
